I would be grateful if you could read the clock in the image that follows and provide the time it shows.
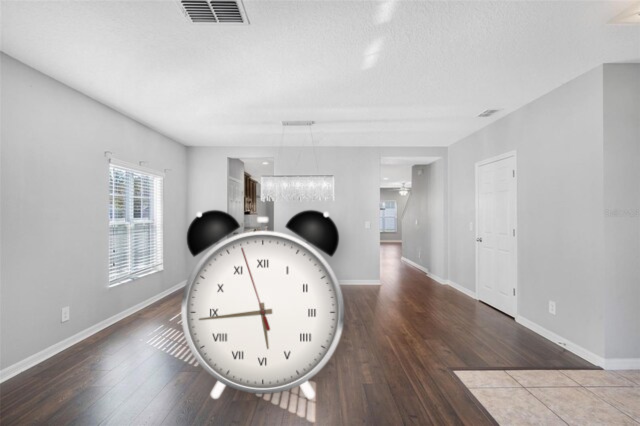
5:43:57
